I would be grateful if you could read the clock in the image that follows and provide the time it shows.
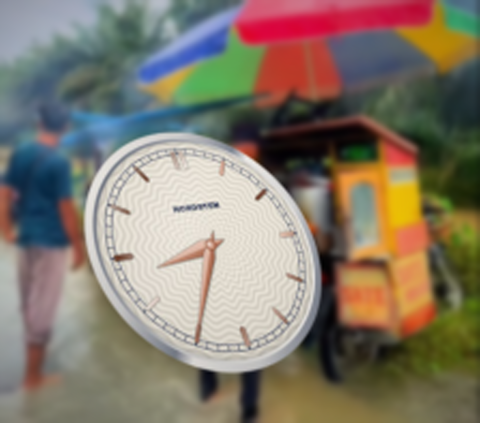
8:35
